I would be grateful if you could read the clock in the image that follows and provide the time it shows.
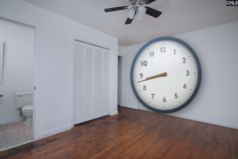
8:43
